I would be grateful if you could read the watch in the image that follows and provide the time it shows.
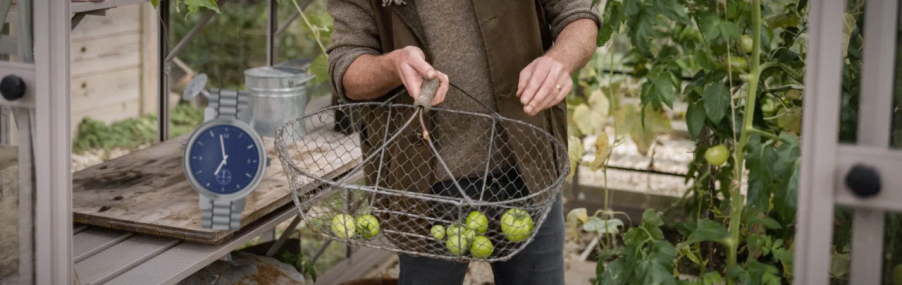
6:58
